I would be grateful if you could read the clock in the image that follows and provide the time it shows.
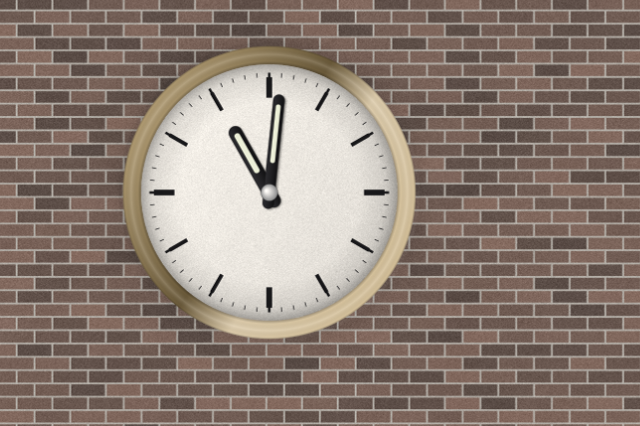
11:01
